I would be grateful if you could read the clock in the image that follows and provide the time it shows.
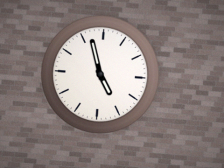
4:57
